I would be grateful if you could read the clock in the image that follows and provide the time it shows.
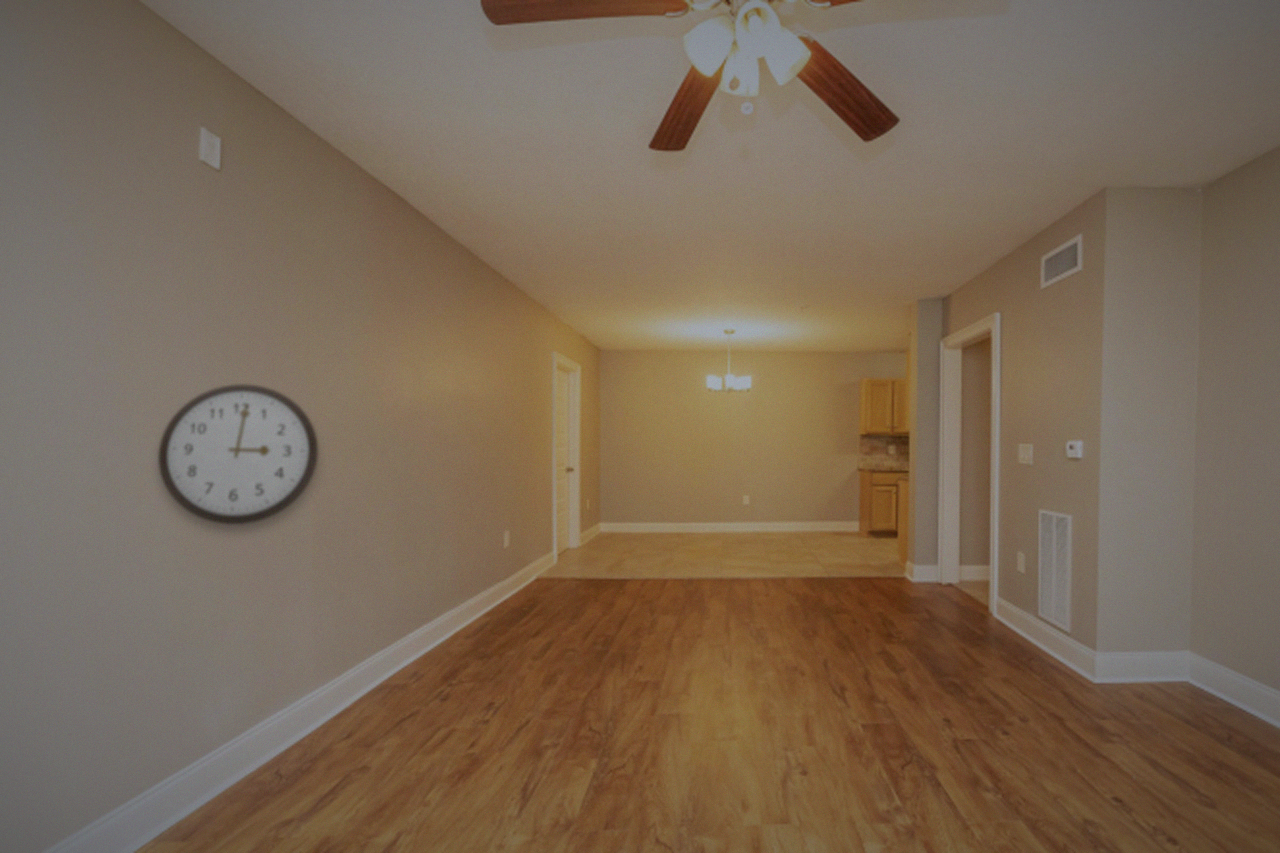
3:01
